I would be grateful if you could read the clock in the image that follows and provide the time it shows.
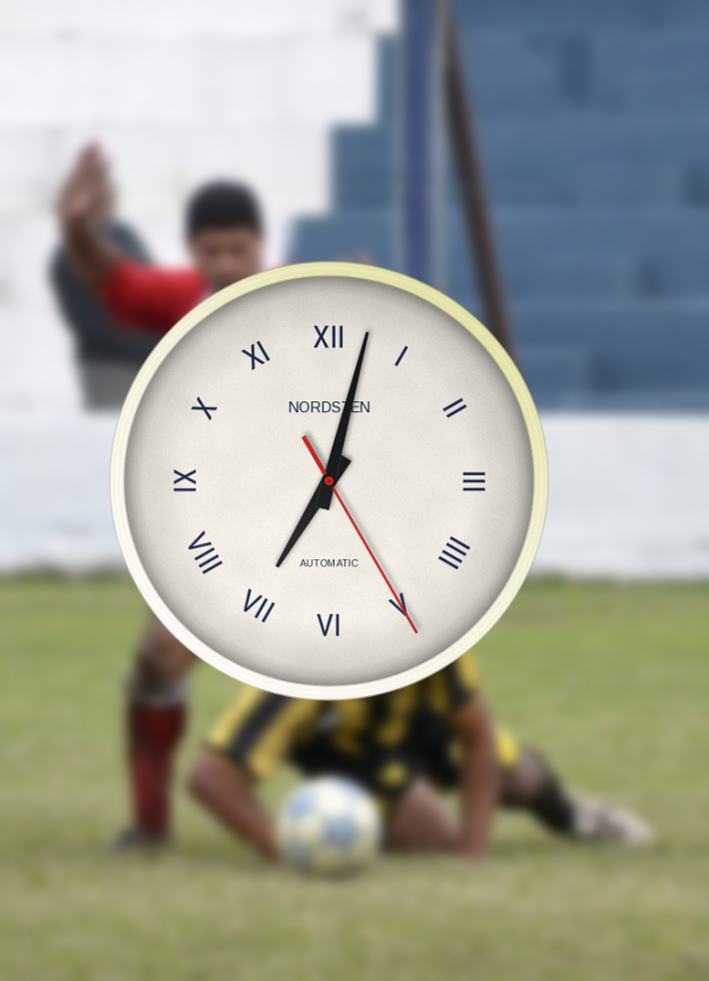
7:02:25
